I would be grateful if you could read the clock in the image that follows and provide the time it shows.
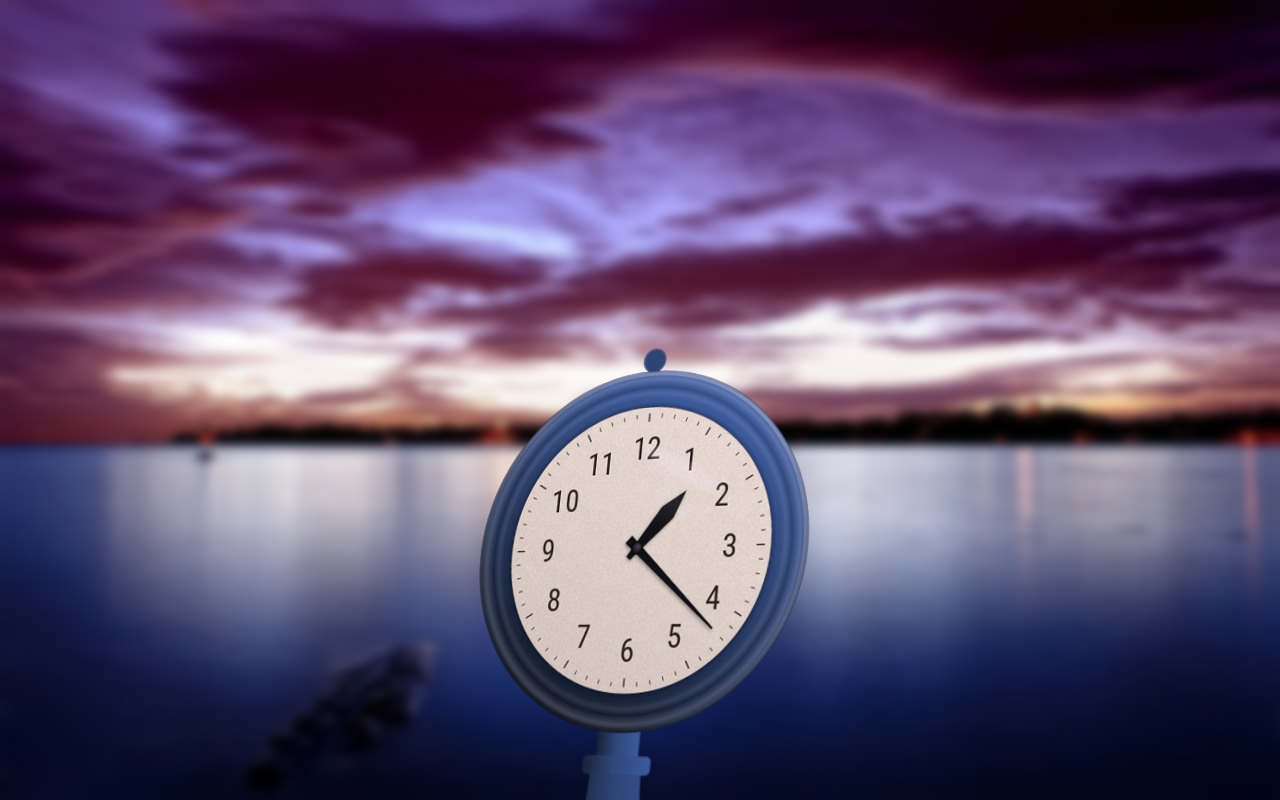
1:22
